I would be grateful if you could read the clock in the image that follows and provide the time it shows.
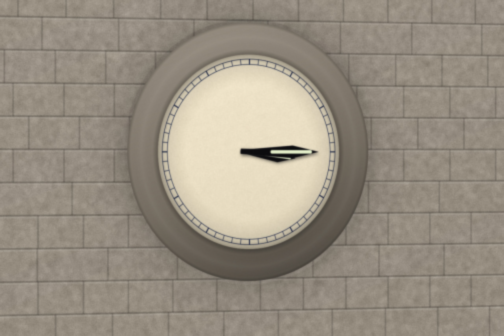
3:15
